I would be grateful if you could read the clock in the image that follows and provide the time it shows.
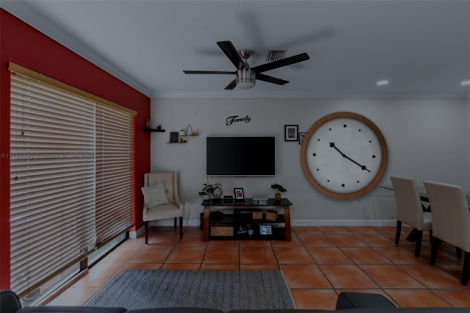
10:20
